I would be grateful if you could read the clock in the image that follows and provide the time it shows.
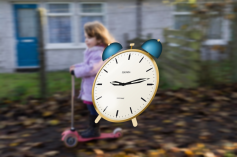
9:13
